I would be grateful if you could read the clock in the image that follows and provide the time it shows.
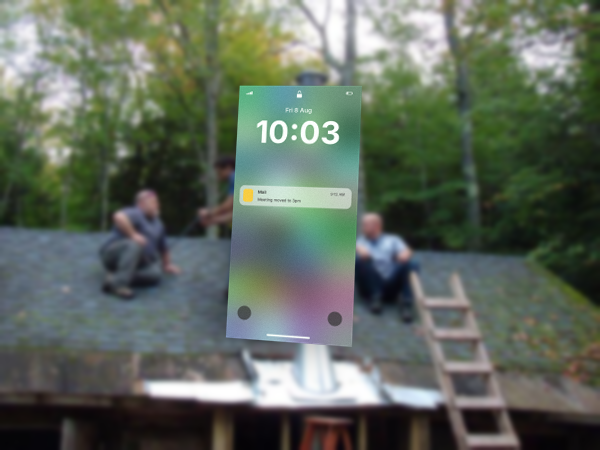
10:03
